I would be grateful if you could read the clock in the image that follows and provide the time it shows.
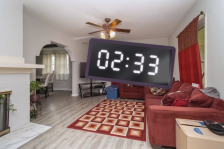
2:33
